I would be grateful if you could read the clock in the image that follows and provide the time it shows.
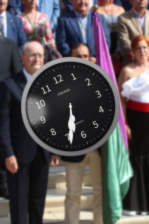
6:34
